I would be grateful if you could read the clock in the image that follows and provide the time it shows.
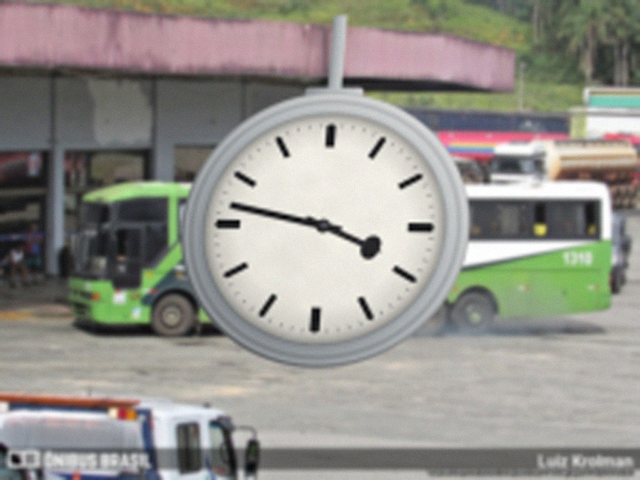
3:47
